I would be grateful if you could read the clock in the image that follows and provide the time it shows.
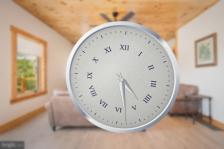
4:28
